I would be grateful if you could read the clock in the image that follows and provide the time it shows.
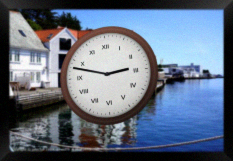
2:48
